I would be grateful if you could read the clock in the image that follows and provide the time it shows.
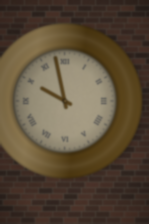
9:58
